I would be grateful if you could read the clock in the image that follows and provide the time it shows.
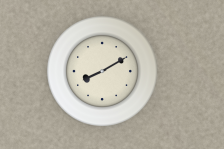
8:10
